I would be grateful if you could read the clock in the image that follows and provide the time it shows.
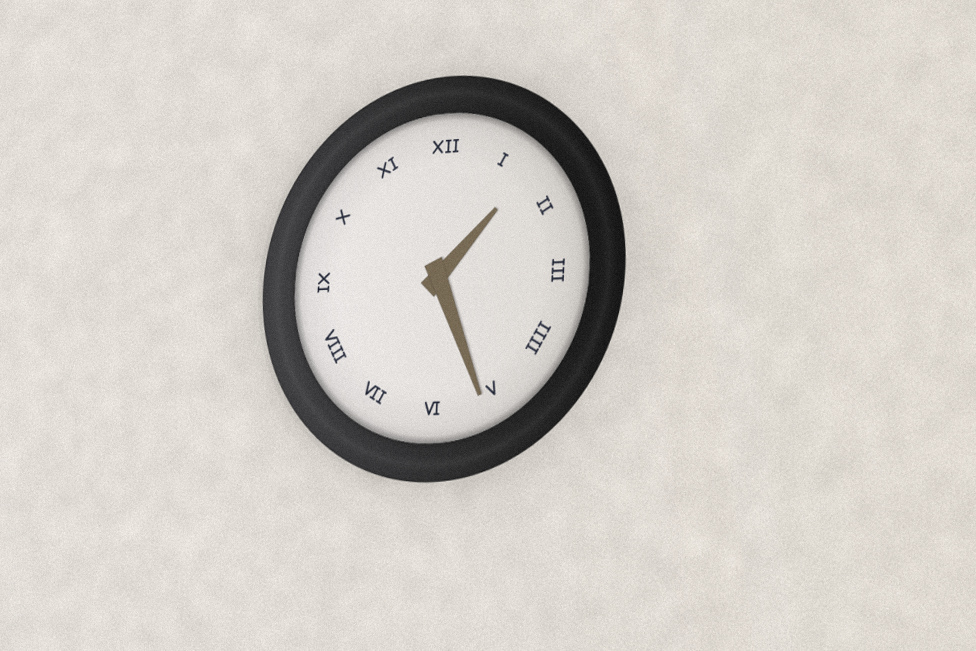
1:26
